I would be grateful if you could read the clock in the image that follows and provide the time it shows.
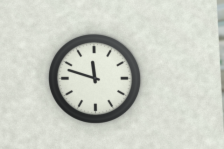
11:48
